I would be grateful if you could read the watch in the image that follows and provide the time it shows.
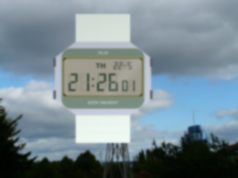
21:26:01
